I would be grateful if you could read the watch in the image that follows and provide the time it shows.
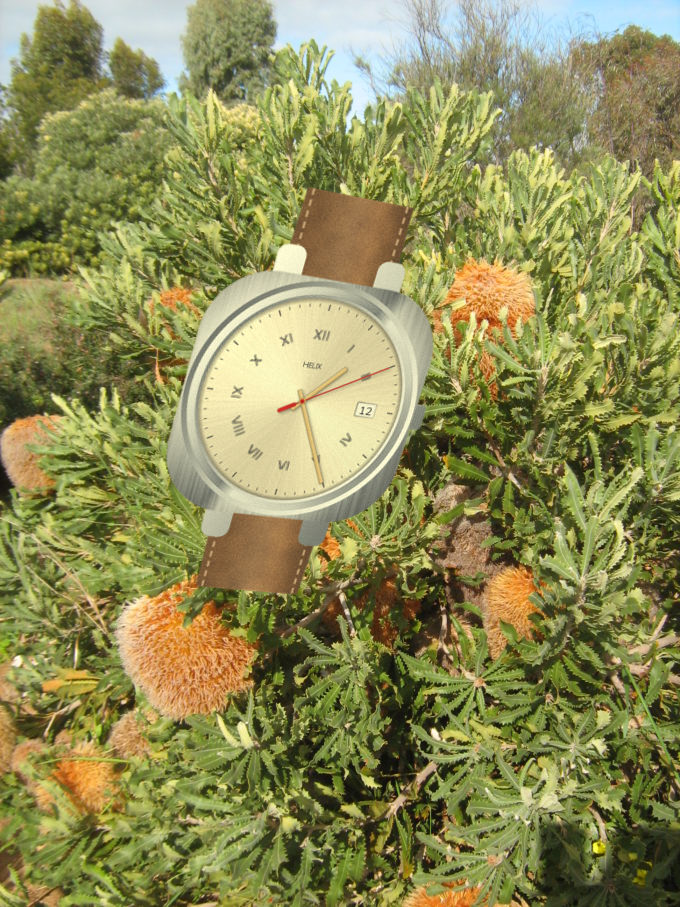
1:25:10
